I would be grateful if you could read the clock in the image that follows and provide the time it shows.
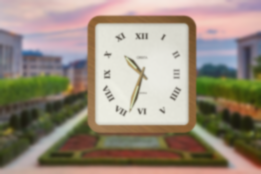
10:33
